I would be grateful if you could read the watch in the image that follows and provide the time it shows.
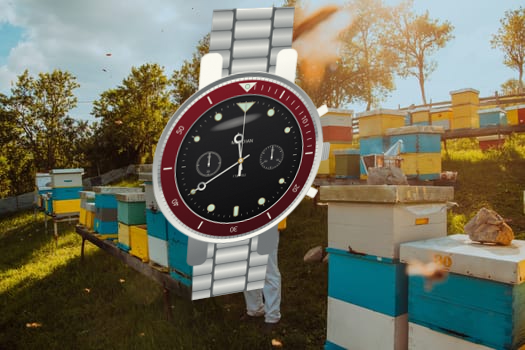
11:40
